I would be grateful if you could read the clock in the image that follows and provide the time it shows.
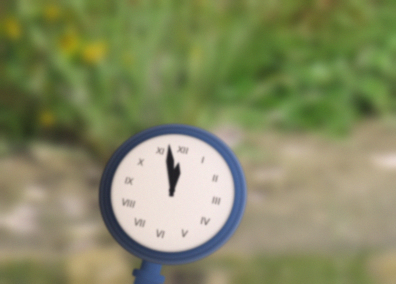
11:57
